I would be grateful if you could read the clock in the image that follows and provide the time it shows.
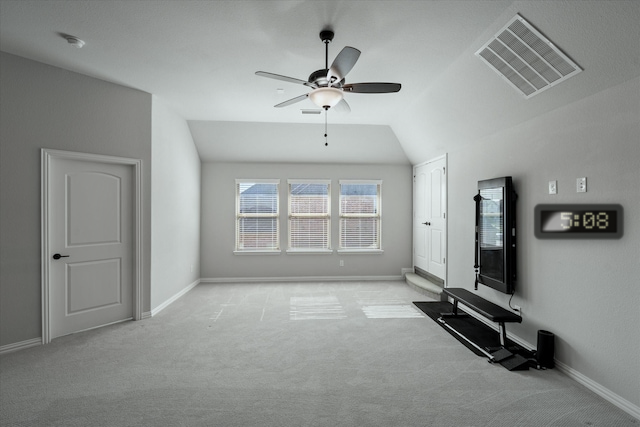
5:08
